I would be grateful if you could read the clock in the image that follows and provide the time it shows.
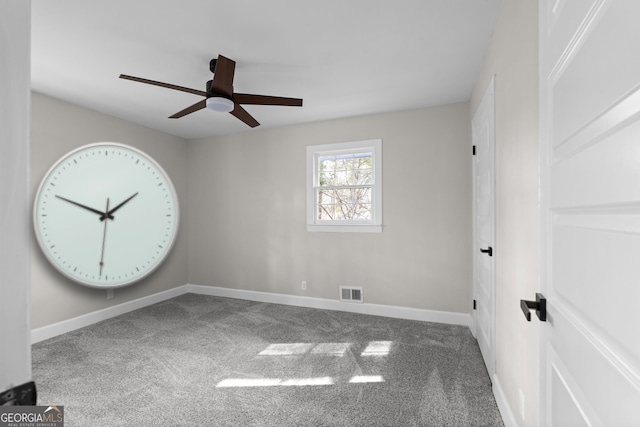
1:48:31
